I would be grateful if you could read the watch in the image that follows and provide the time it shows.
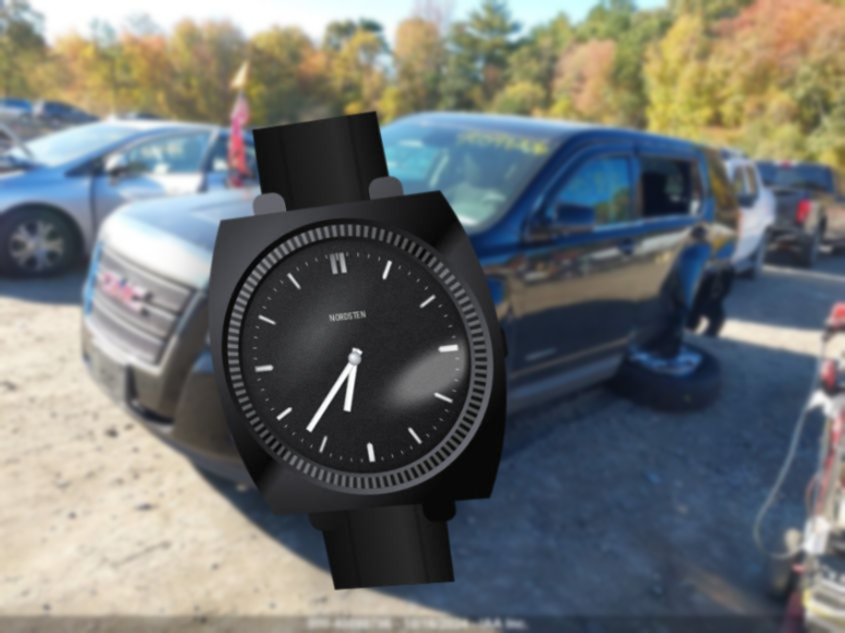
6:37
